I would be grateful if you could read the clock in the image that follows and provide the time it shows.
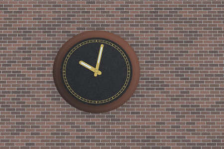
10:02
